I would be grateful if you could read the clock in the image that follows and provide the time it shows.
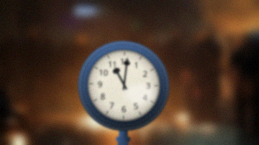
11:01
